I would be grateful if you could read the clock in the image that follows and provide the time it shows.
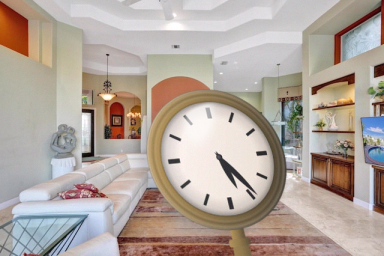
5:24
